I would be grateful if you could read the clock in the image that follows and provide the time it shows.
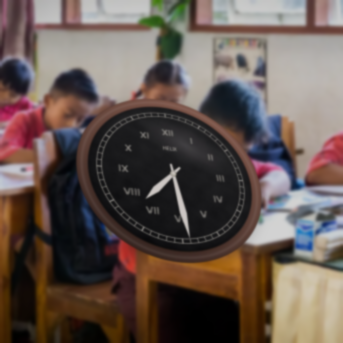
7:29
